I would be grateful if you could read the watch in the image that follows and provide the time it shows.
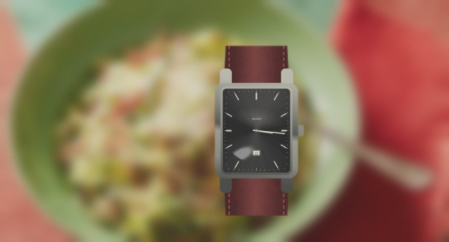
3:16
